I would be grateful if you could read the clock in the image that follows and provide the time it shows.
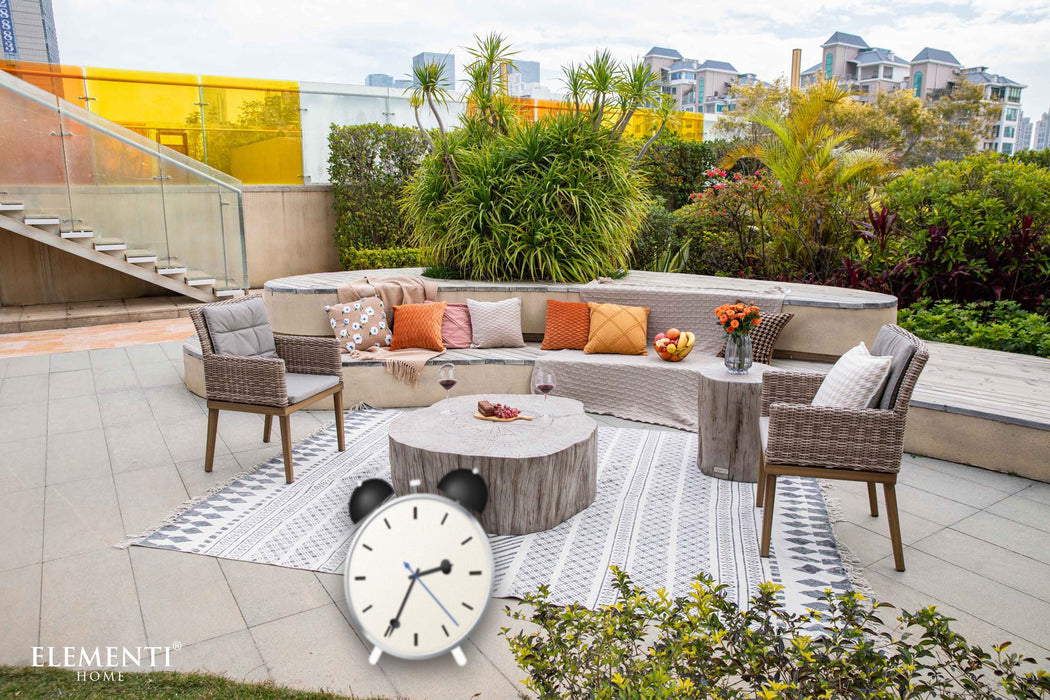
2:34:23
